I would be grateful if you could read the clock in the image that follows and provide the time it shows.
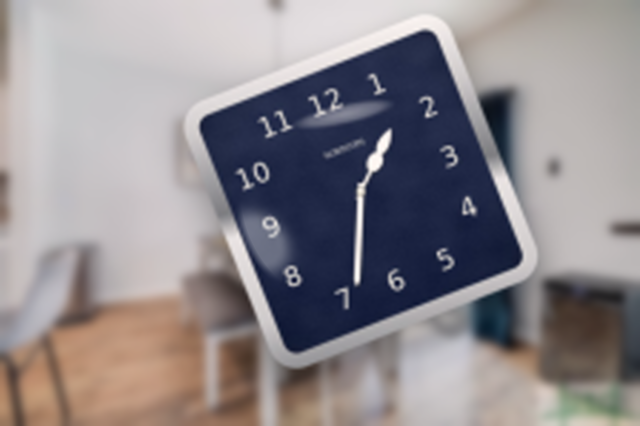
1:34
